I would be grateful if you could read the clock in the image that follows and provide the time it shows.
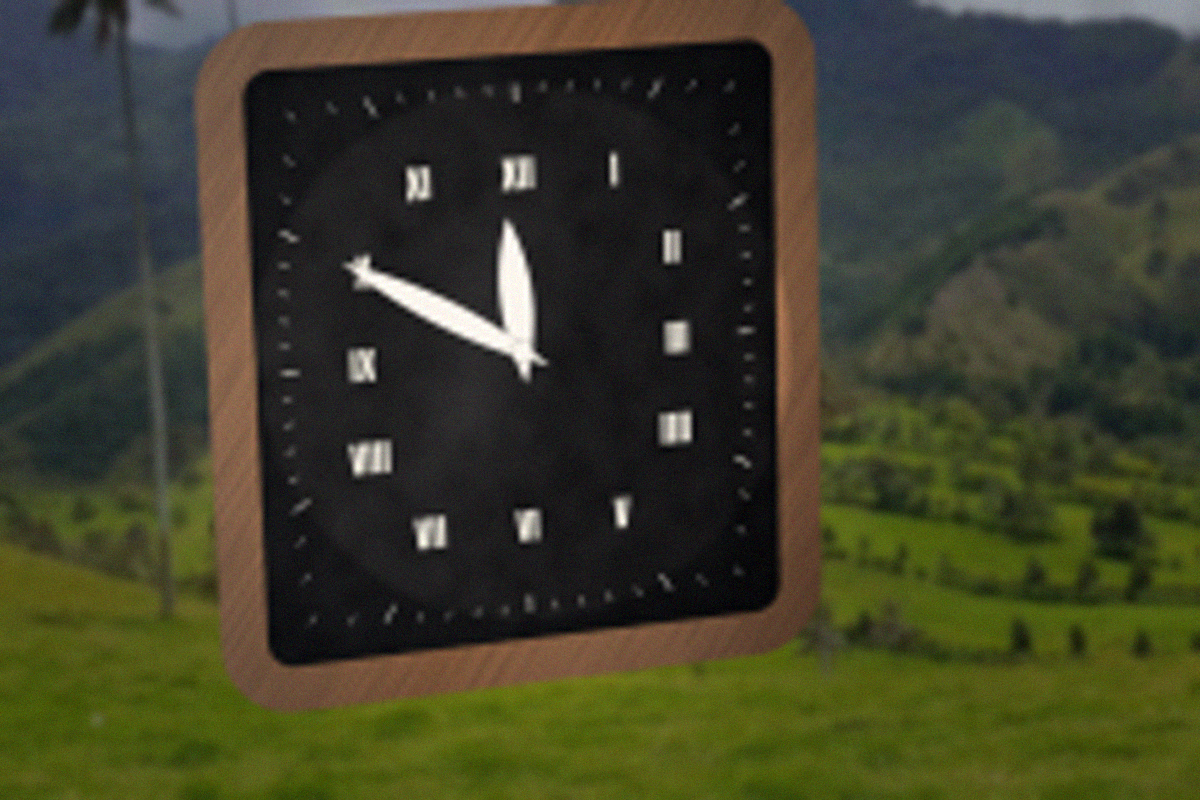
11:50
